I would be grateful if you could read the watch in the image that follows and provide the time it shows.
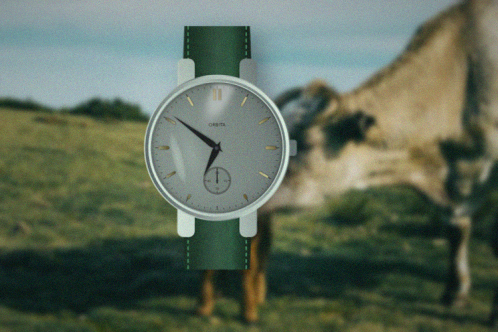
6:51
